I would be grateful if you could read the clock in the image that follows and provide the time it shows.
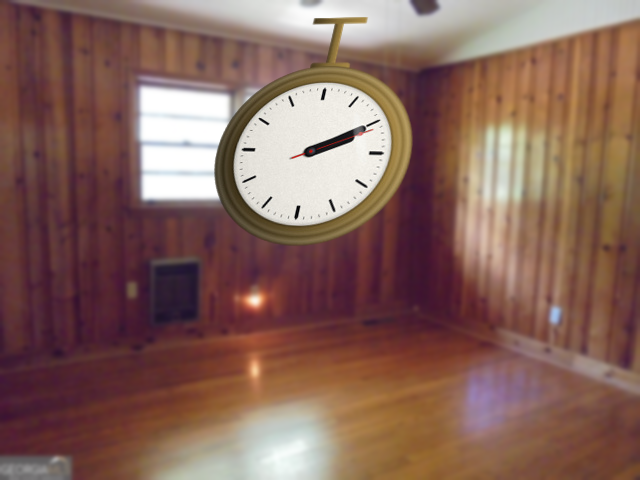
2:10:11
